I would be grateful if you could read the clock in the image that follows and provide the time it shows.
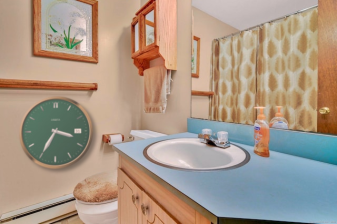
3:35
